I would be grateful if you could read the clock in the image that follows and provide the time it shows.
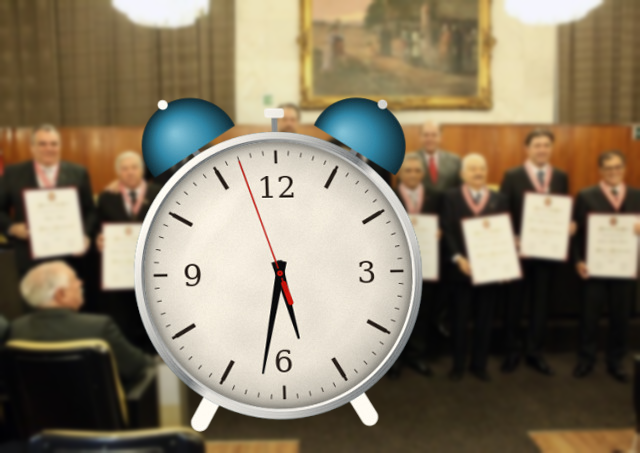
5:31:57
